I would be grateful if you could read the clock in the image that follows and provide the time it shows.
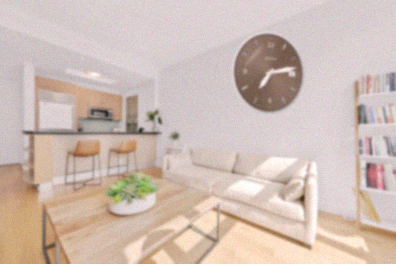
7:13
